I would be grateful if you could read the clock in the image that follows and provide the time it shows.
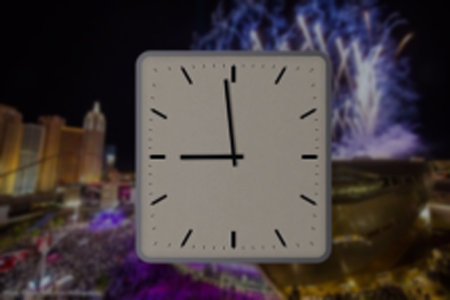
8:59
